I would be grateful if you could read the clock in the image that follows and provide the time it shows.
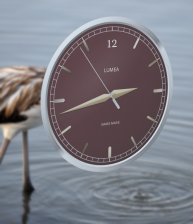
2:42:54
